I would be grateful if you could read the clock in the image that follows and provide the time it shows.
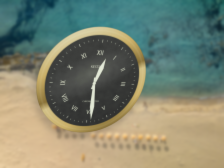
12:29
